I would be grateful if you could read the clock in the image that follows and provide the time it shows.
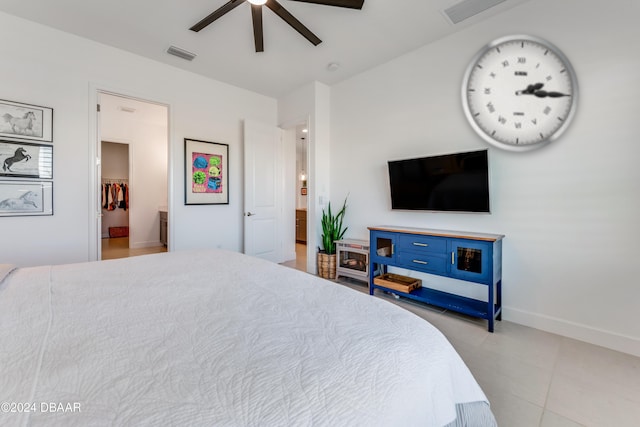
2:15
